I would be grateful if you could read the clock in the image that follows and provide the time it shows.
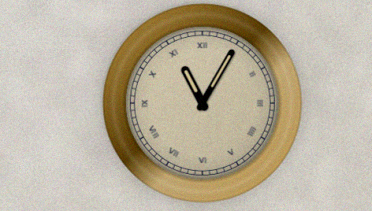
11:05
